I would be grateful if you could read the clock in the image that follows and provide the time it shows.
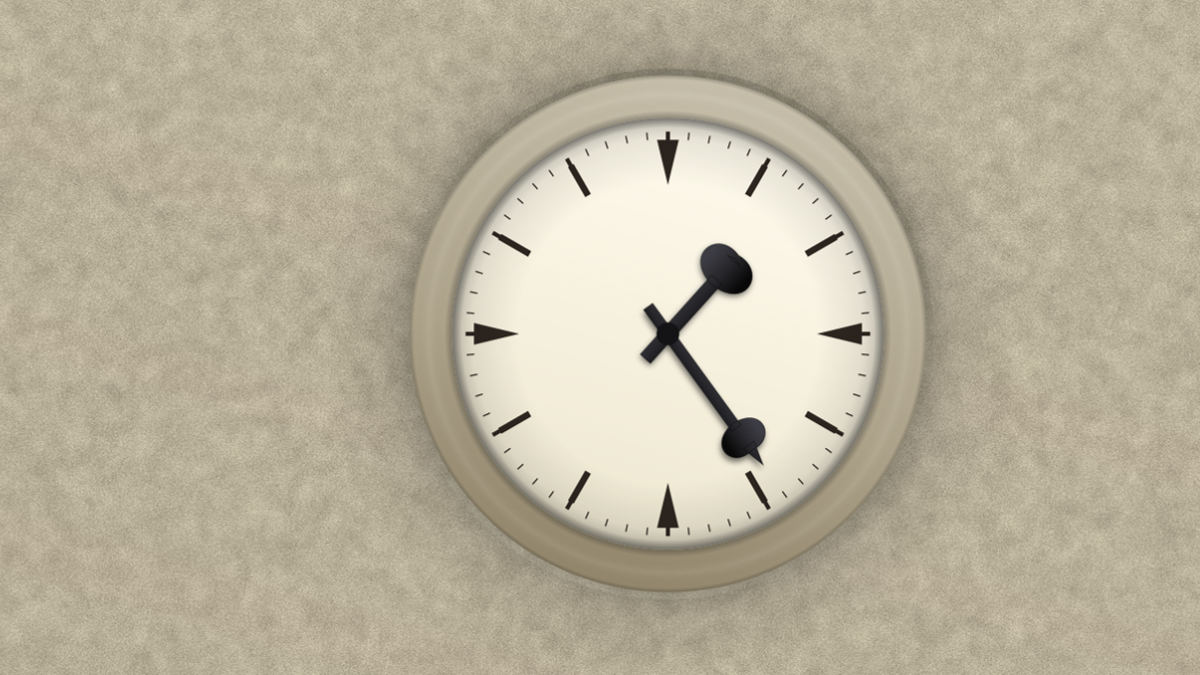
1:24
